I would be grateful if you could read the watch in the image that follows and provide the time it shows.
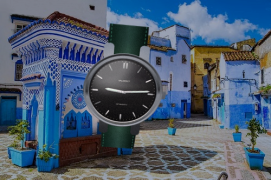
9:14
